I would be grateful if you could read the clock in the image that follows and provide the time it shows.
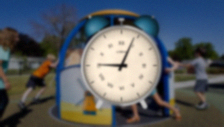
9:04
